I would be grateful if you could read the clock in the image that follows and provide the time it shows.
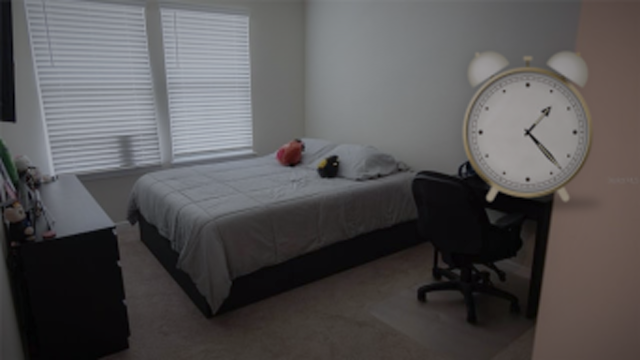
1:23
